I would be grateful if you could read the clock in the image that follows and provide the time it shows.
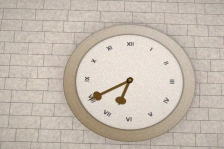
6:40
